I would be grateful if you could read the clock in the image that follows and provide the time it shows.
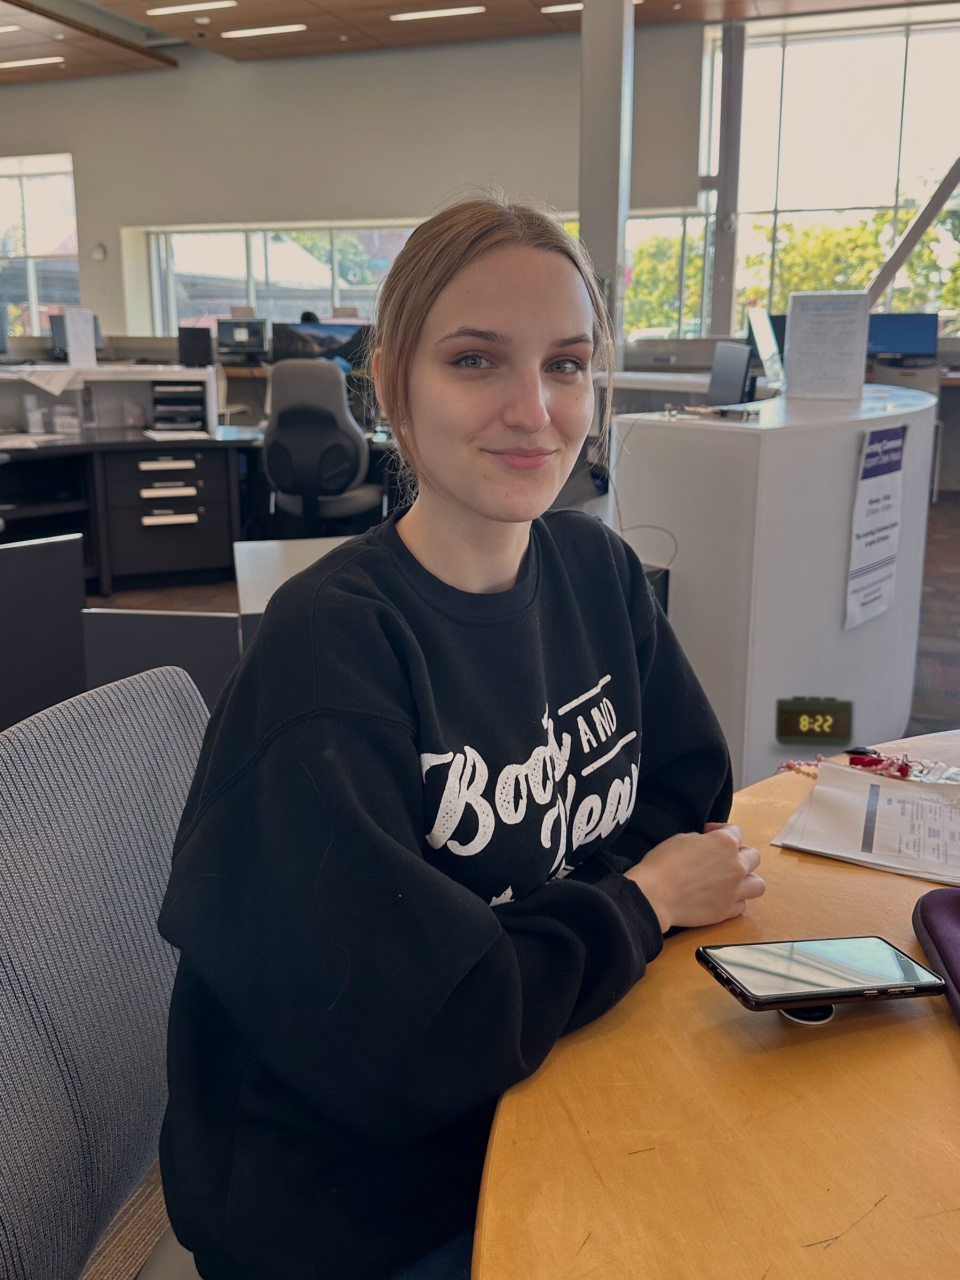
8:22
